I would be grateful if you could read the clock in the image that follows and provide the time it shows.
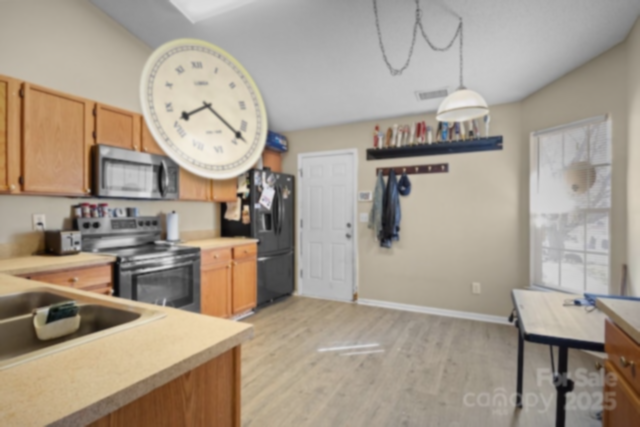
8:23
